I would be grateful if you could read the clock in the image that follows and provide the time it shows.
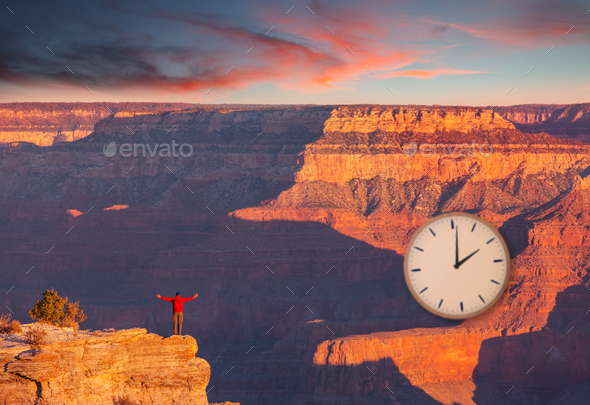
2:01
